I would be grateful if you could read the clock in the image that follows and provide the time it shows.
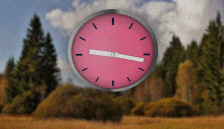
9:17
